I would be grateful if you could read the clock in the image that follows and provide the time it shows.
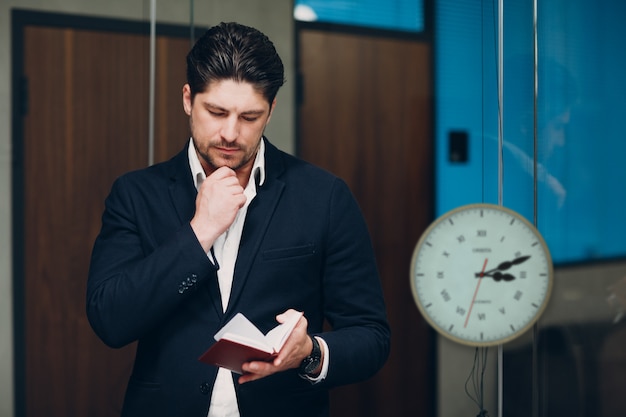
3:11:33
